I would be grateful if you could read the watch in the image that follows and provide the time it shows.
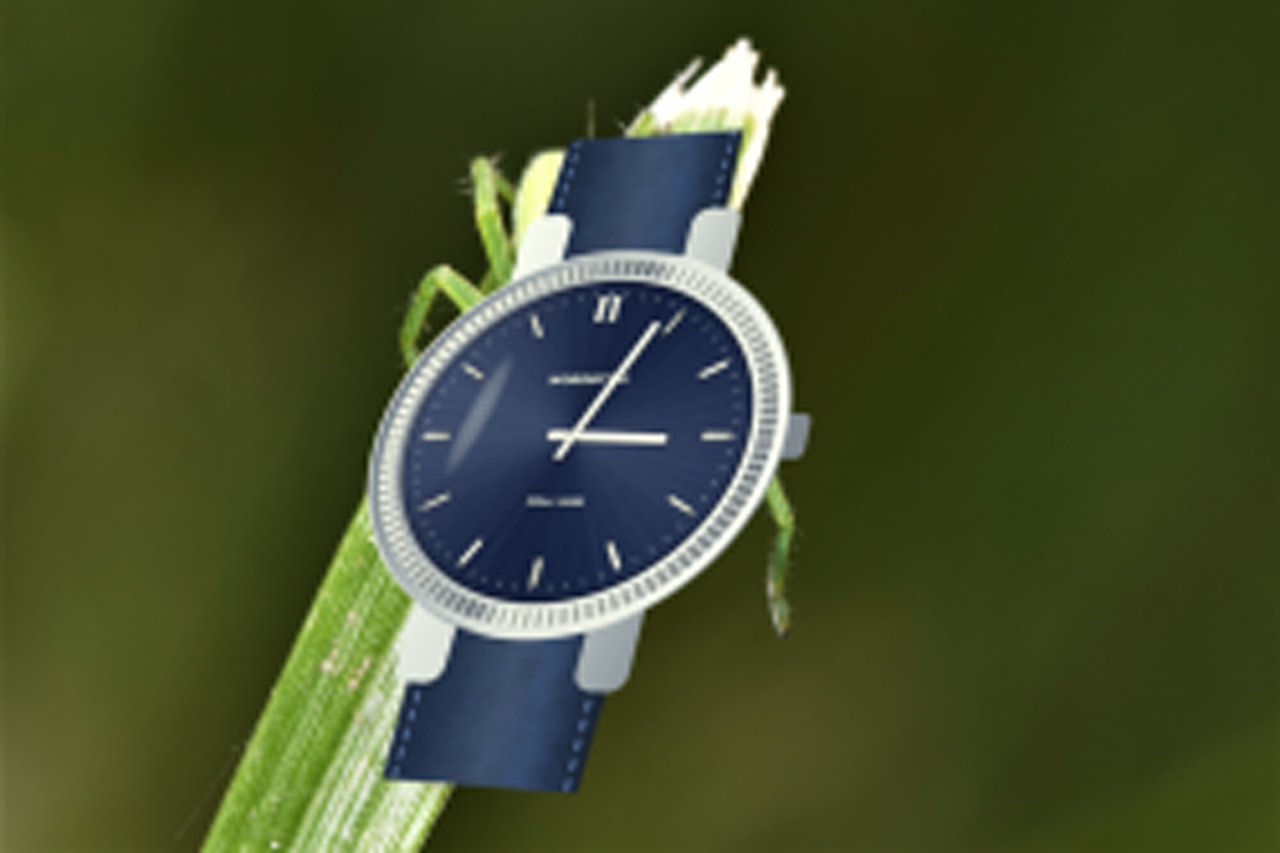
3:04
